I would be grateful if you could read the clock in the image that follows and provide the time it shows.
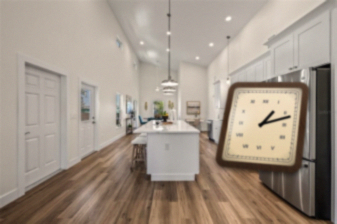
1:12
